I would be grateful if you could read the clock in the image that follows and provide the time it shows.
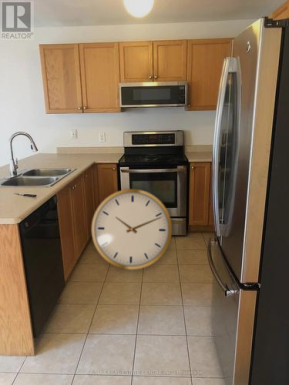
10:11
